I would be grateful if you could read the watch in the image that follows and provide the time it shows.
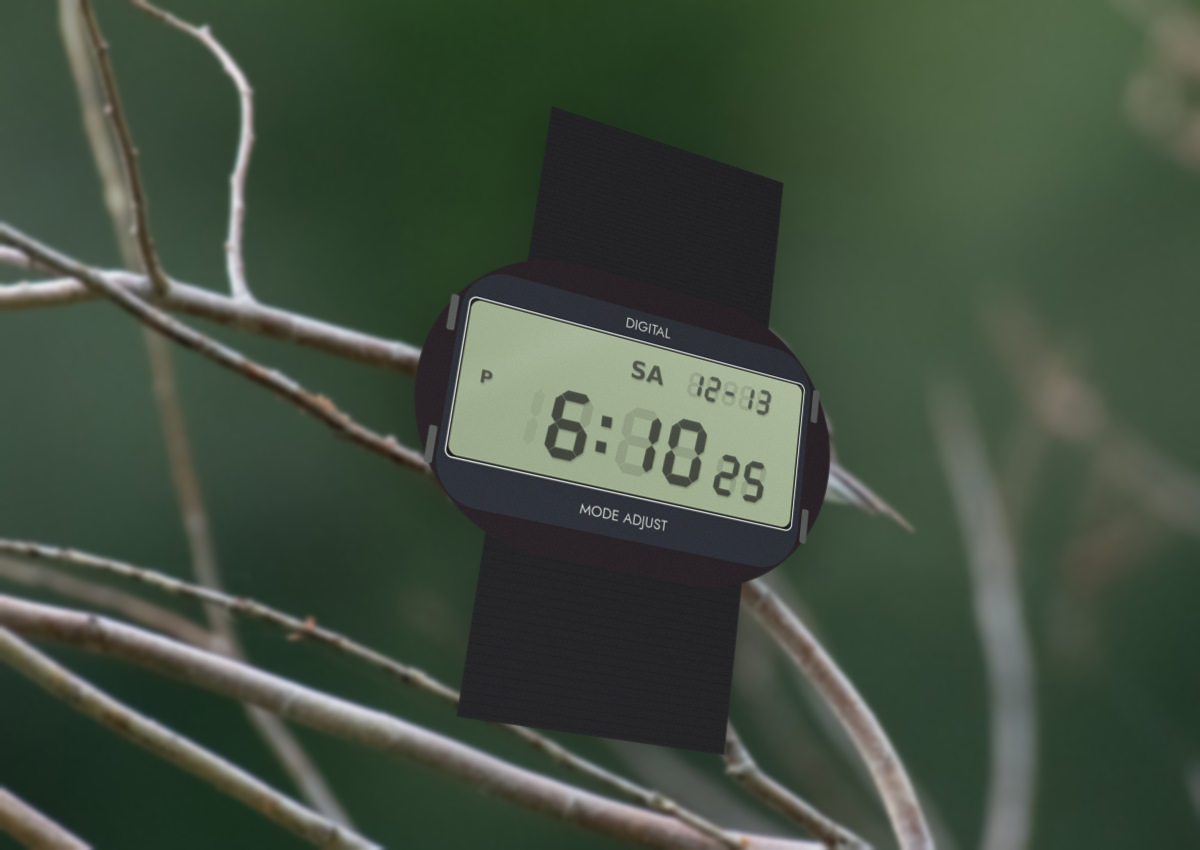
6:10:25
